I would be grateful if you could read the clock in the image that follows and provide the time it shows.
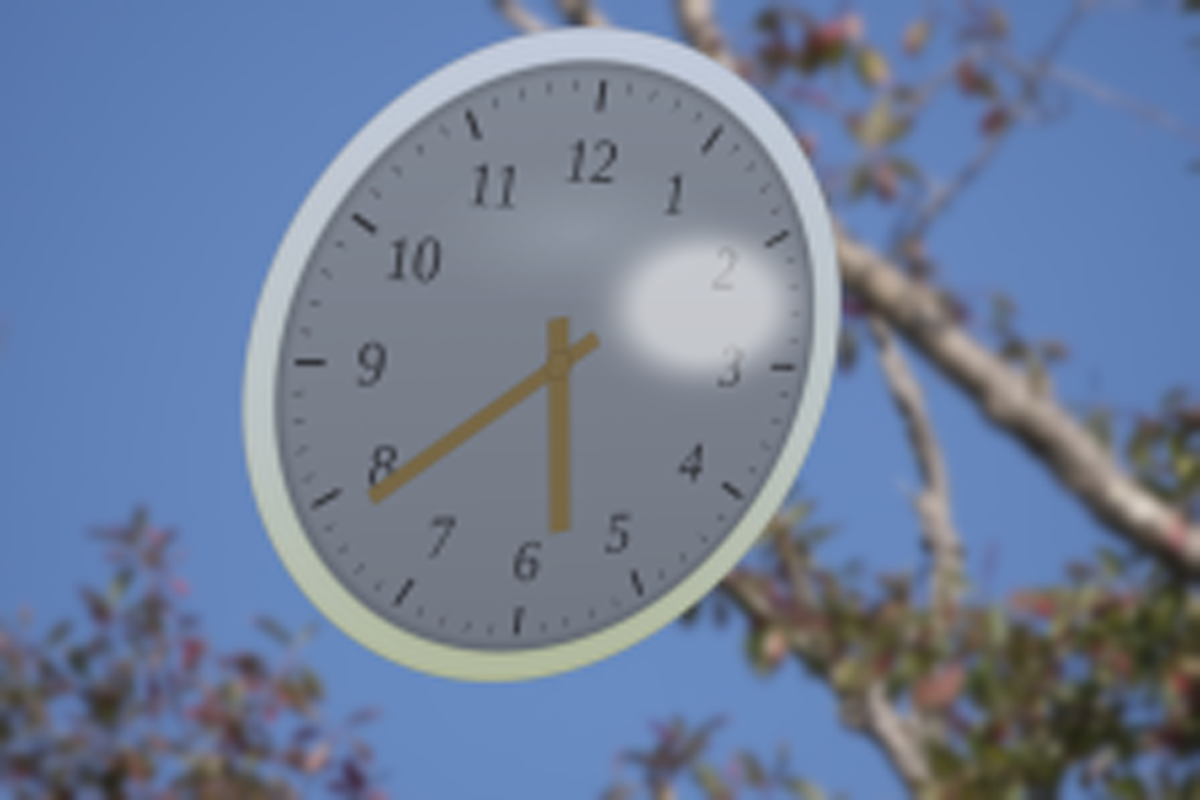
5:39
